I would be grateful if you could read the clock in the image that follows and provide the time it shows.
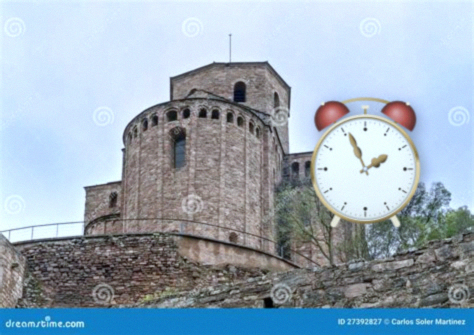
1:56
